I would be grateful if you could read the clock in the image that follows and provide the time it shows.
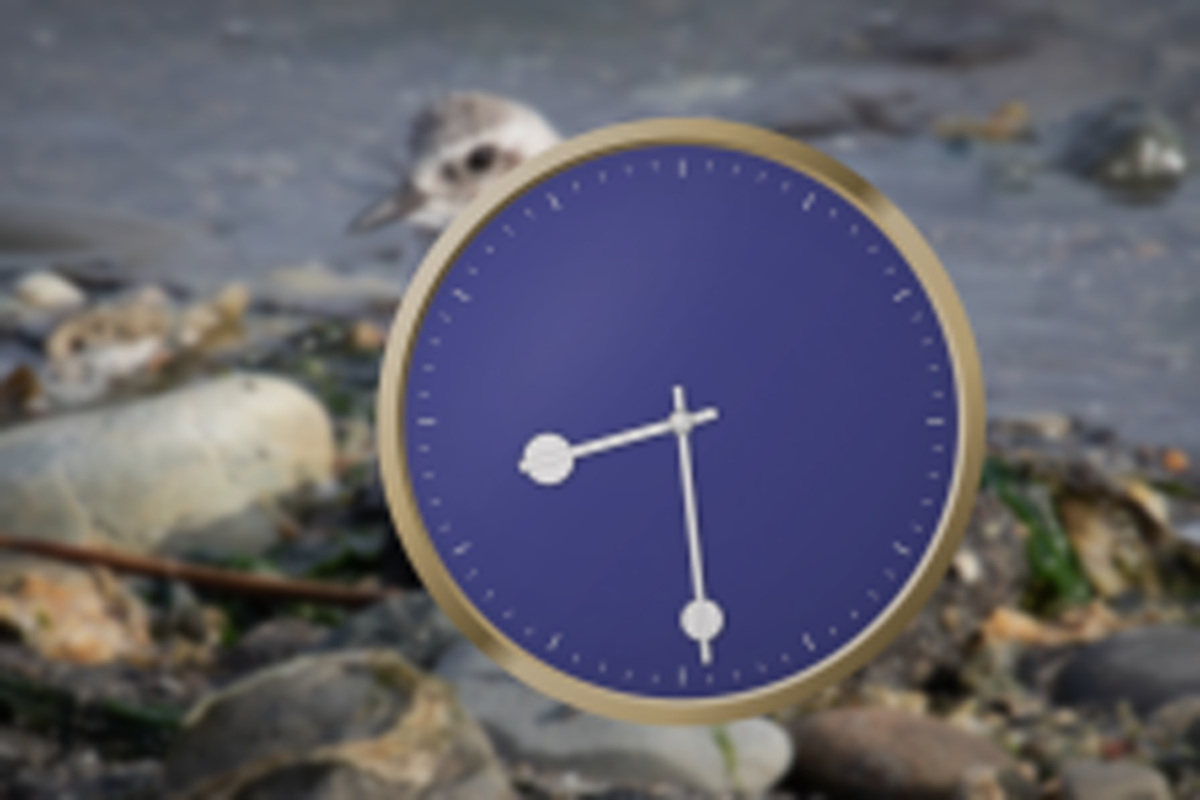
8:29
